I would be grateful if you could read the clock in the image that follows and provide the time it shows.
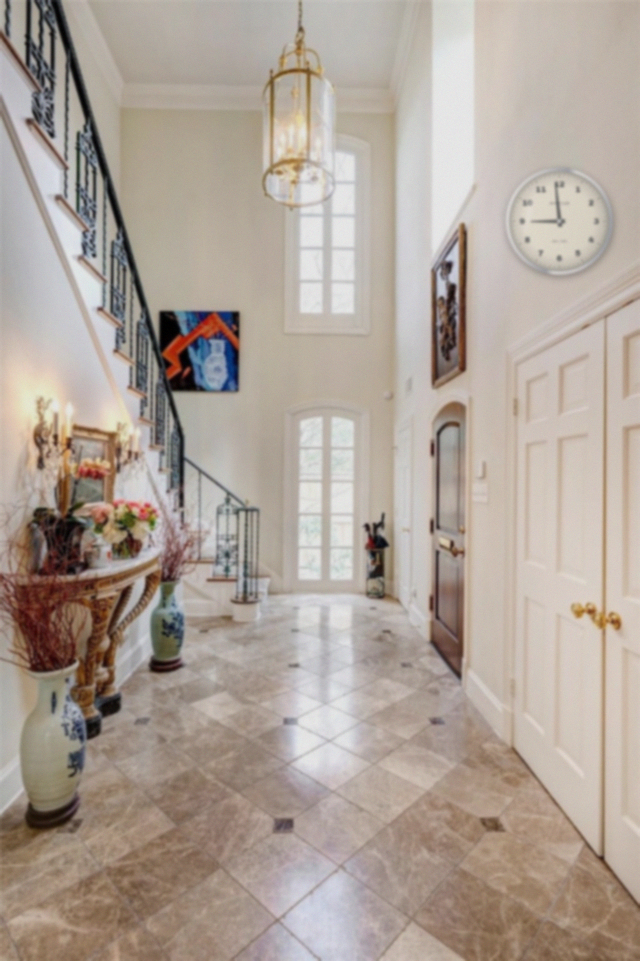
8:59
